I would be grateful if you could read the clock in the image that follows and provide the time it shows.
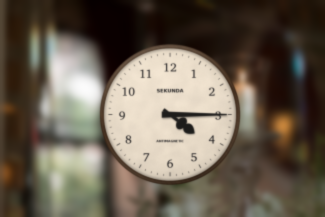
4:15
